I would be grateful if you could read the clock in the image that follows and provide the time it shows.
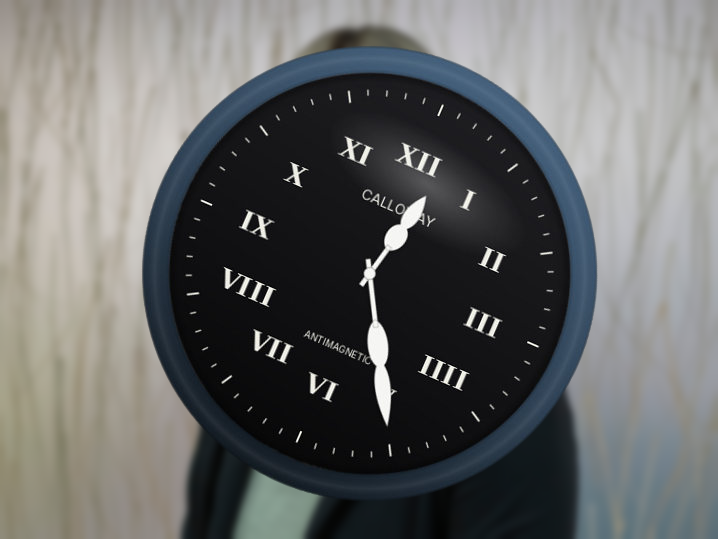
12:25
